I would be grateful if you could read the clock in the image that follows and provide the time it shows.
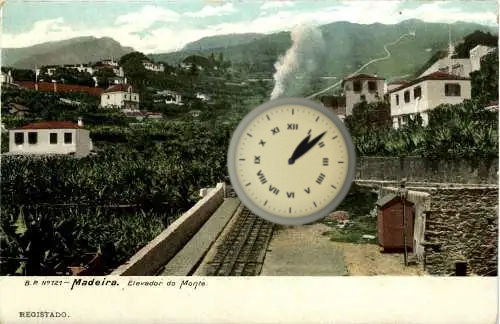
1:08
